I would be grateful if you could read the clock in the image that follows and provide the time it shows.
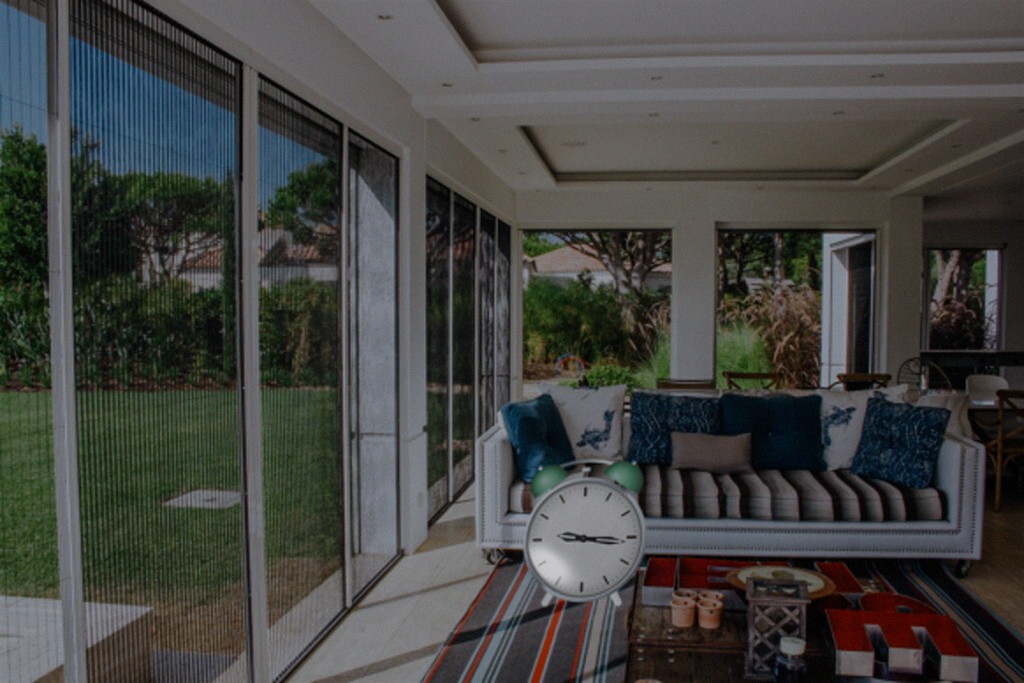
9:16
